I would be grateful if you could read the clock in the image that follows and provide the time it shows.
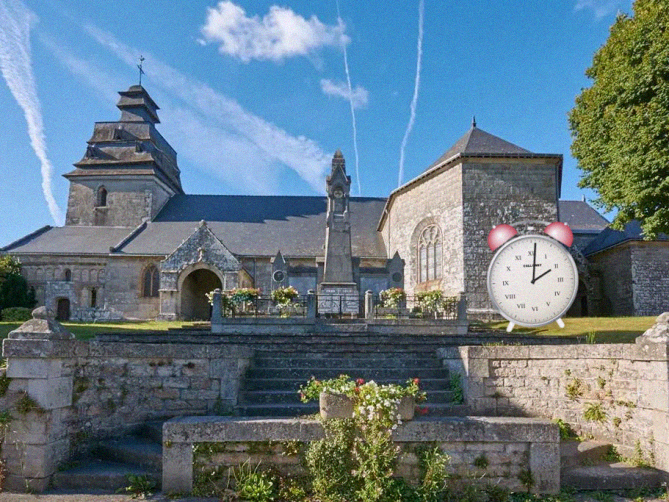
2:01
